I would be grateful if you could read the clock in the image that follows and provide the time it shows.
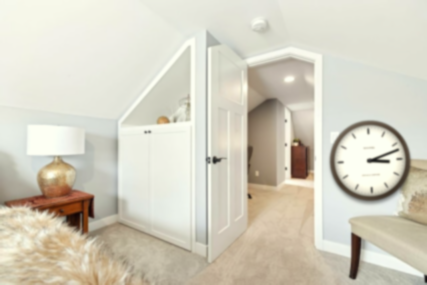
3:12
